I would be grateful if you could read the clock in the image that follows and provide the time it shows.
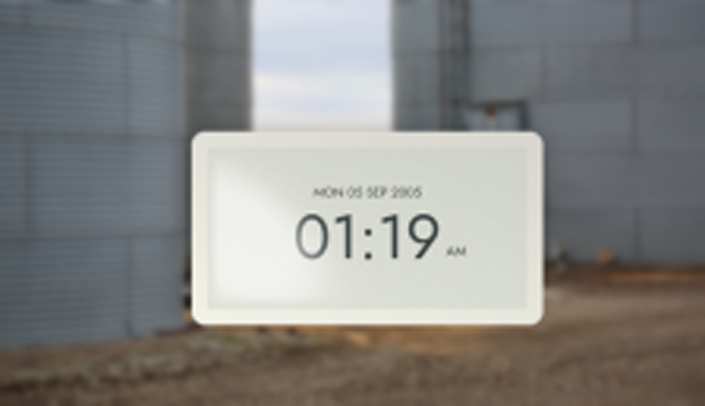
1:19
